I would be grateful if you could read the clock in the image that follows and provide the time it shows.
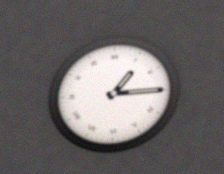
1:15
